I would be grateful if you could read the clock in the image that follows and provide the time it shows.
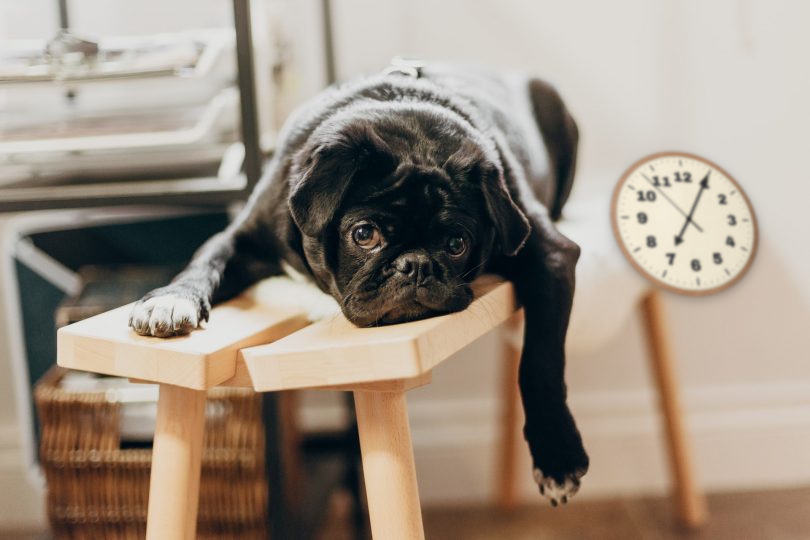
7:04:53
